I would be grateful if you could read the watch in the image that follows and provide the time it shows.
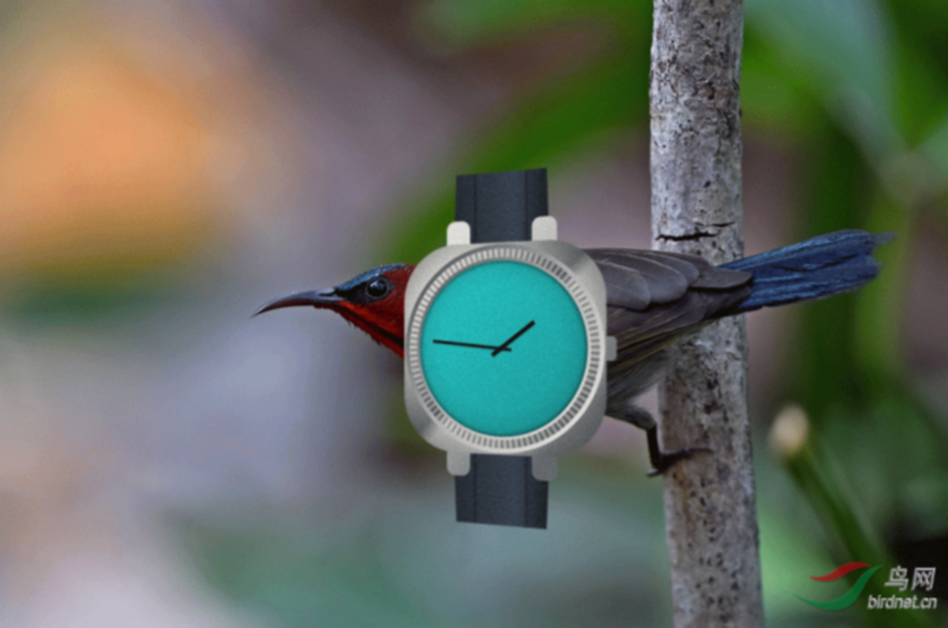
1:46
